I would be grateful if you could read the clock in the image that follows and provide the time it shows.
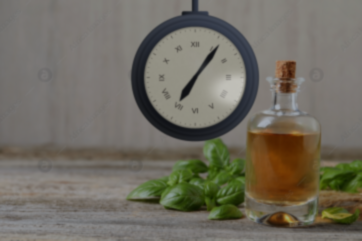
7:06
